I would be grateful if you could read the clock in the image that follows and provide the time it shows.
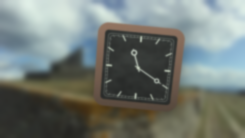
11:20
